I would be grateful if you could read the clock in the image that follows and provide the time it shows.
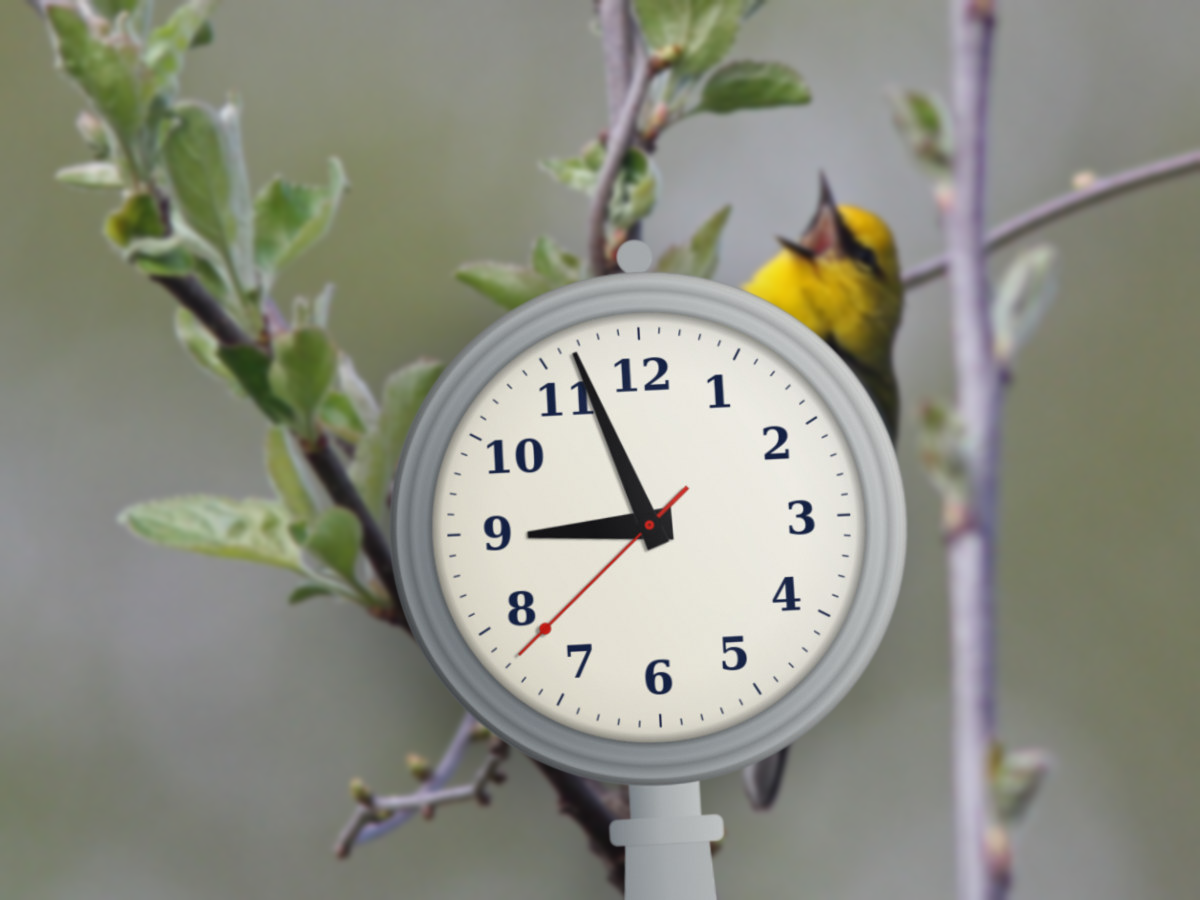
8:56:38
